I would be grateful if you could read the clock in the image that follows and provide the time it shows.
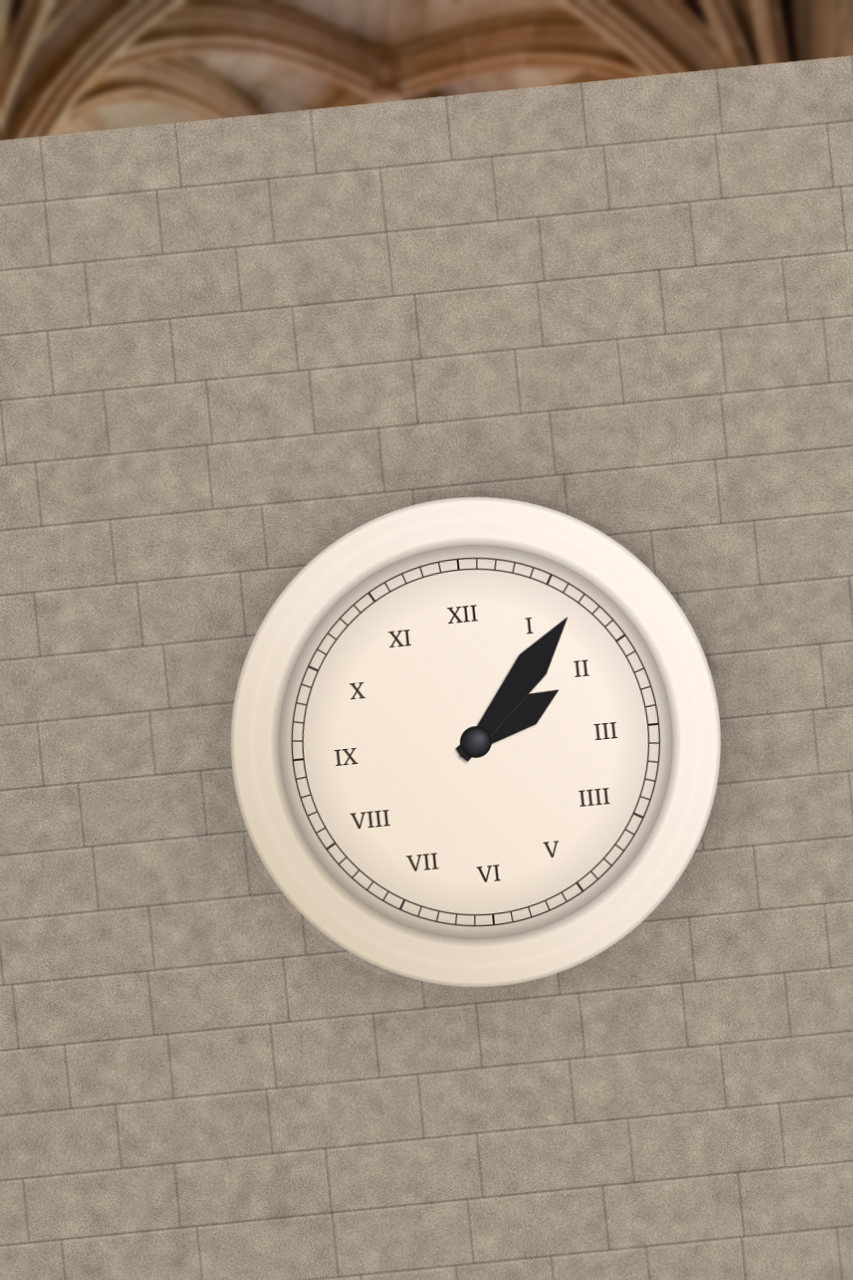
2:07
